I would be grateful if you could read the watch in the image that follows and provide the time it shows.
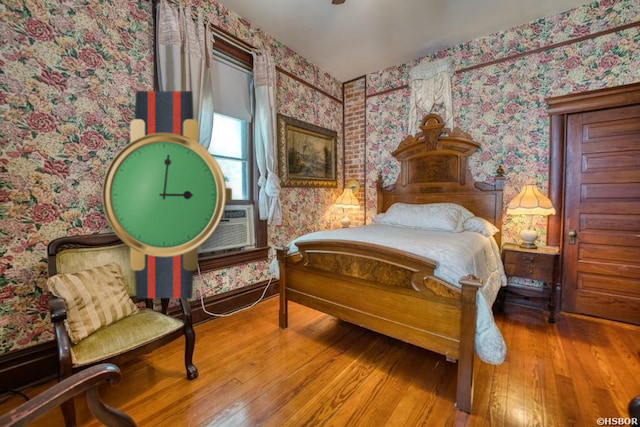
3:01
